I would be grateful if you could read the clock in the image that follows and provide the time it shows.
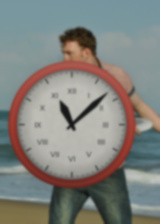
11:08
